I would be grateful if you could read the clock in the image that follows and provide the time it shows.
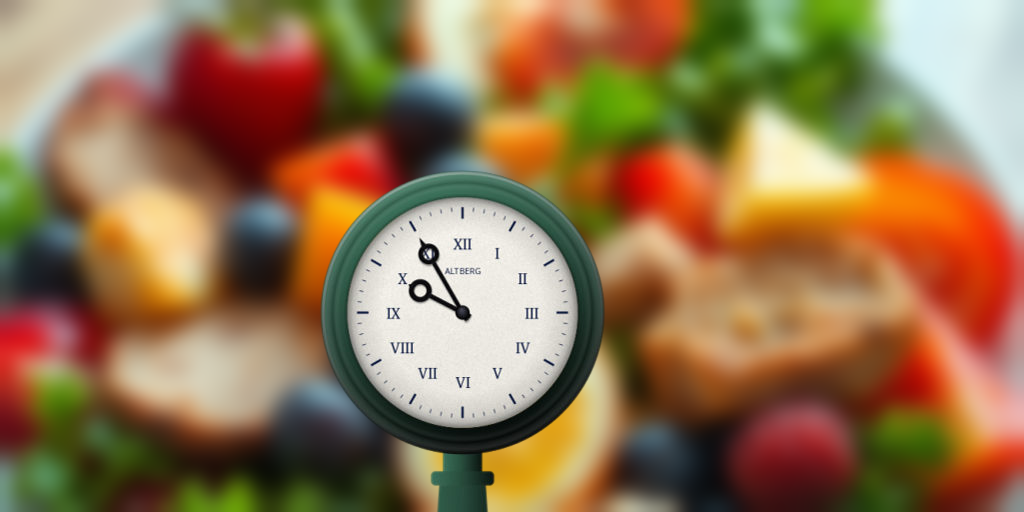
9:55
